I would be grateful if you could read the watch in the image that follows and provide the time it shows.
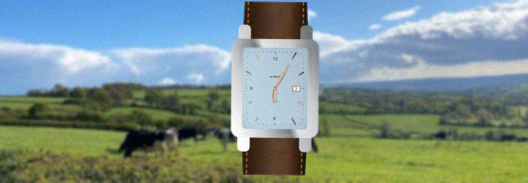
6:05
